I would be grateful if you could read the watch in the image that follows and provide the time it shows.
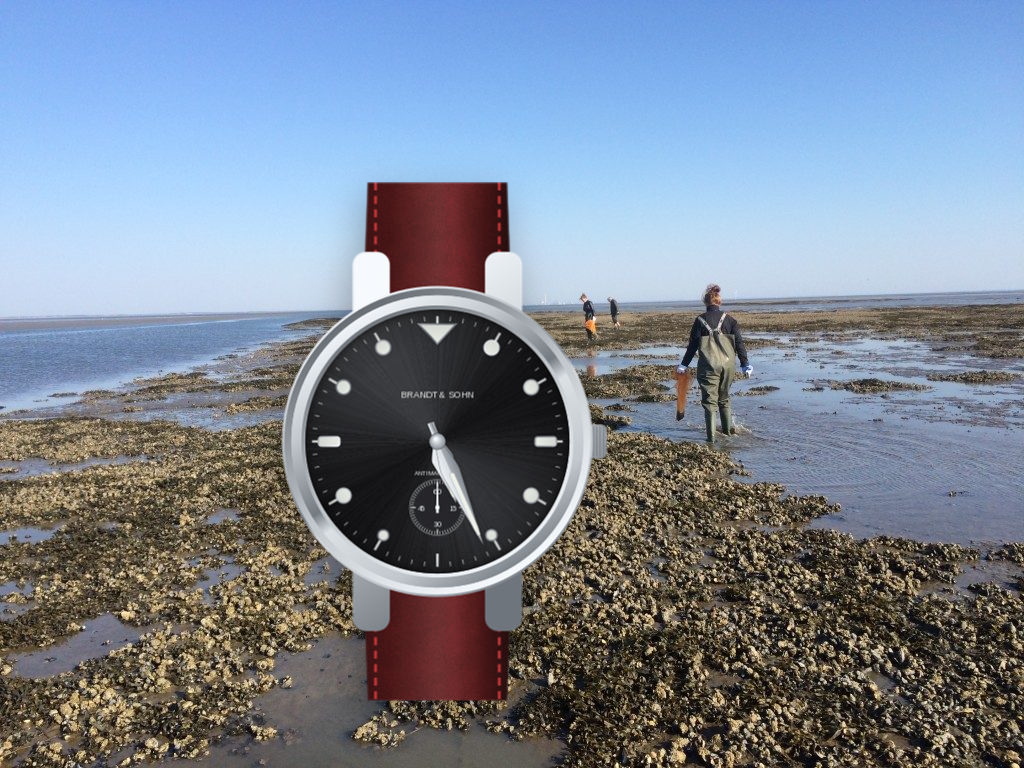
5:26
